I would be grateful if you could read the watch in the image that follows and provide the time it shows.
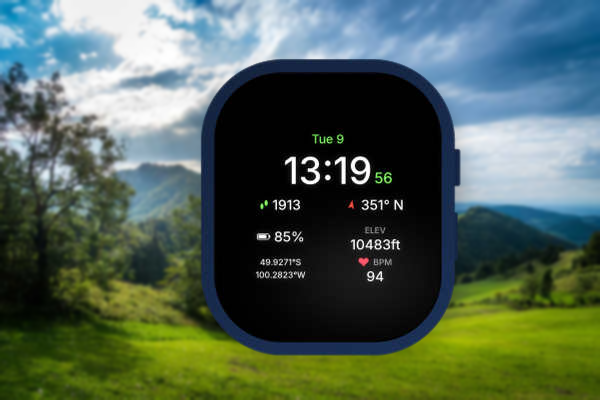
13:19:56
